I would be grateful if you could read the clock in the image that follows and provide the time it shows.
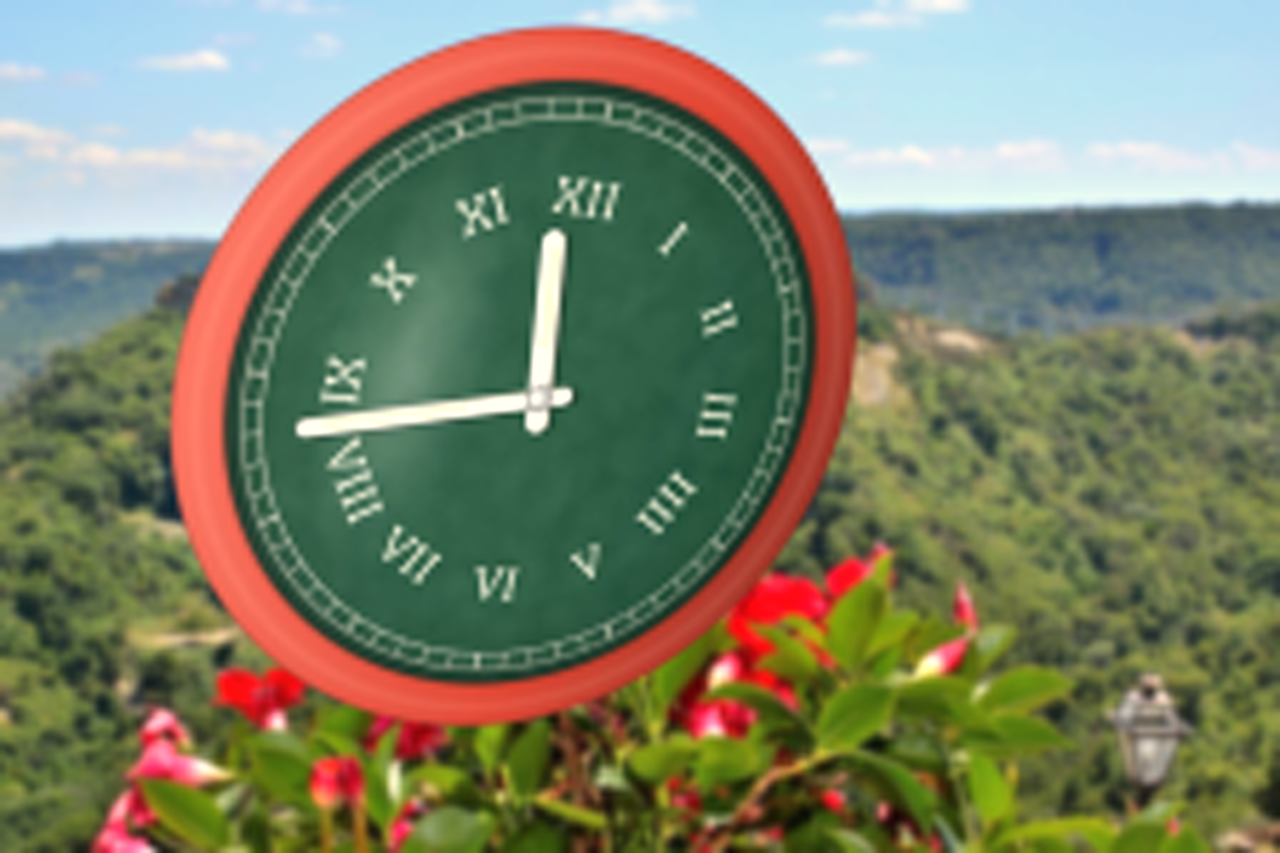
11:43
